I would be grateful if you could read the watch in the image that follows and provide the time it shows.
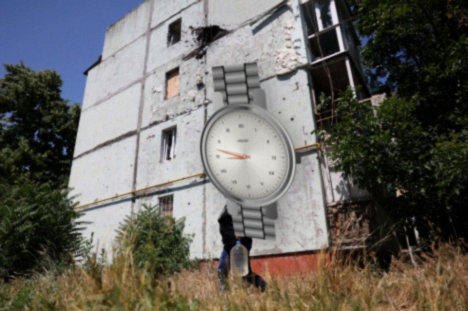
8:47
